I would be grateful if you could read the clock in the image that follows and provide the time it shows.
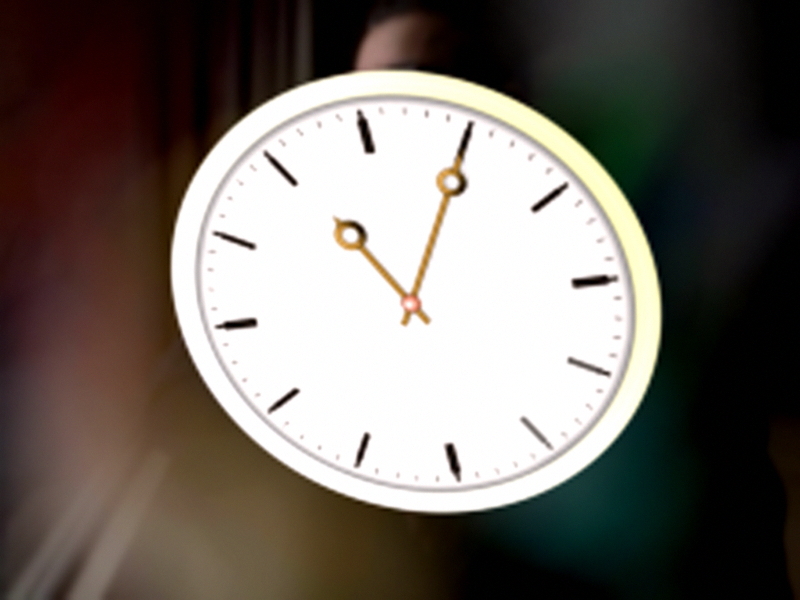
11:05
